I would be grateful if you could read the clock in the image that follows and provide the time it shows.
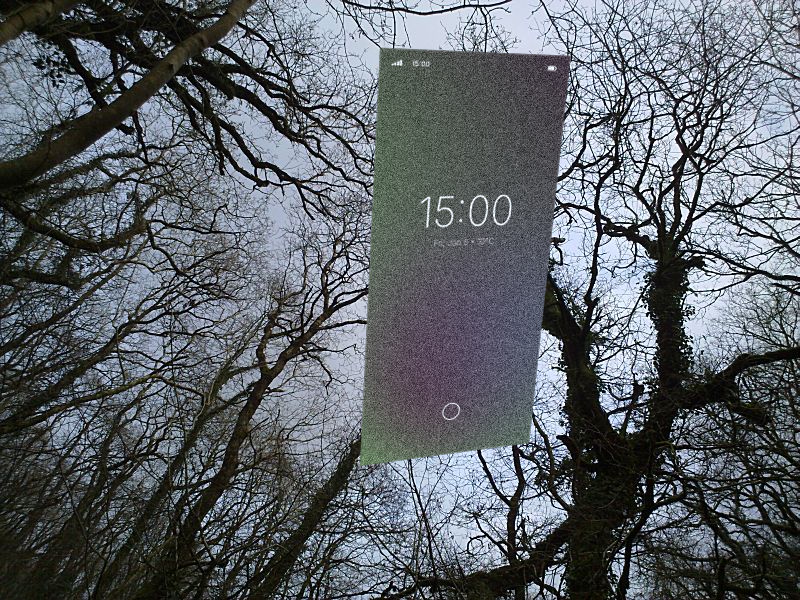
15:00
